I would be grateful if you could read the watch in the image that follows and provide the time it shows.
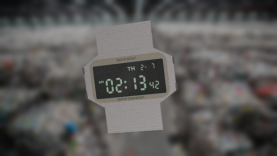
2:13:42
